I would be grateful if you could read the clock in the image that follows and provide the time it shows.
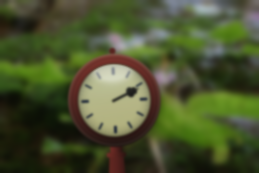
2:11
